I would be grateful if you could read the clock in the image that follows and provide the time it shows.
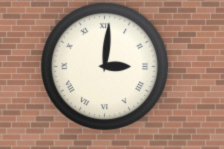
3:01
